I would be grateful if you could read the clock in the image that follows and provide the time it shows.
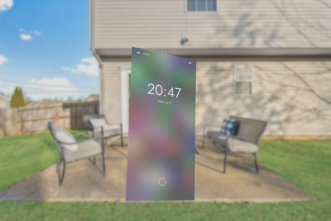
20:47
